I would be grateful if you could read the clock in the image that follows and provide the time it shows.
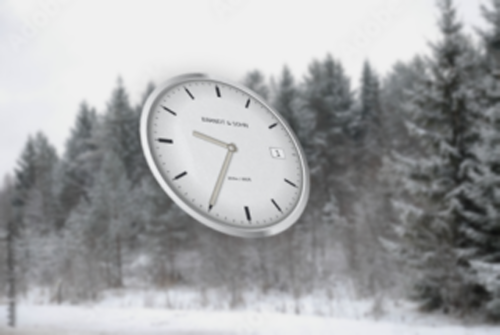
9:35
